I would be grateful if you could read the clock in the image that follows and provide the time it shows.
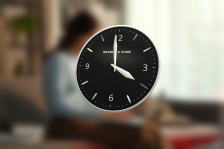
3:59
